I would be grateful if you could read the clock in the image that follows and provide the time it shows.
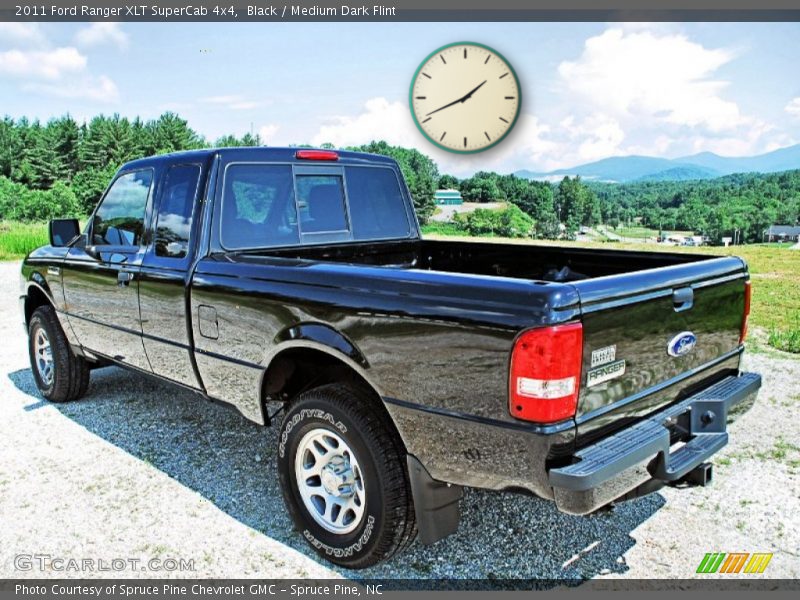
1:41
